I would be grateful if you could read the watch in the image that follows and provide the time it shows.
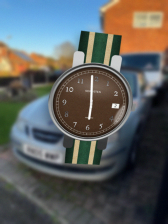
5:59
